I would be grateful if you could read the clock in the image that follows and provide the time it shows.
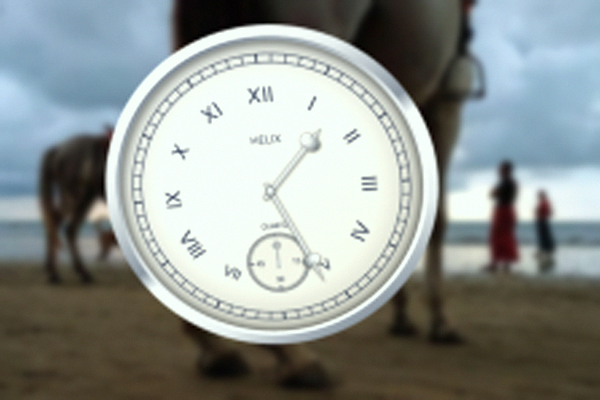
1:26
